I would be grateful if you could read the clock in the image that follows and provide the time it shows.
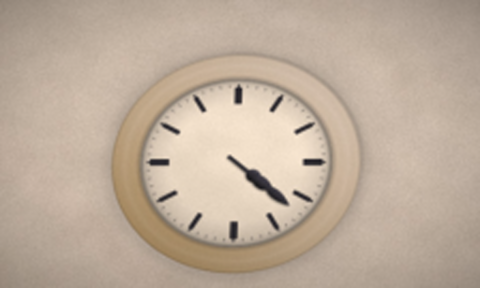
4:22
